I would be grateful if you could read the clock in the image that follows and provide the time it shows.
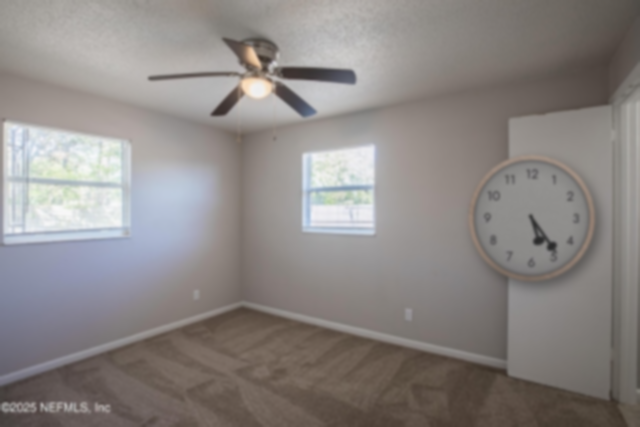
5:24
